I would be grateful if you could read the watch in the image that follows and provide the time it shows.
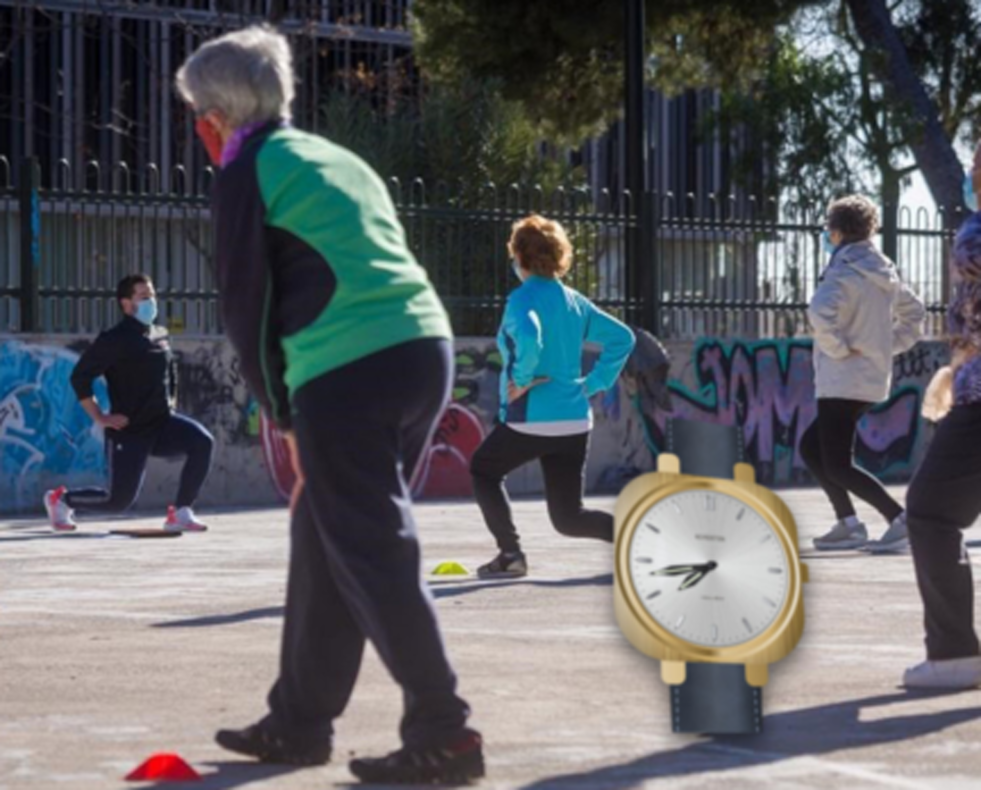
7:43
